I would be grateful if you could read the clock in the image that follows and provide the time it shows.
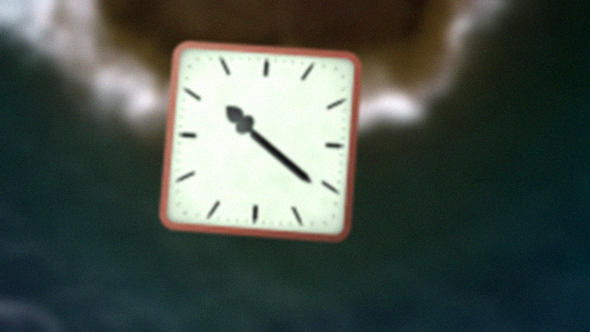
10:21
